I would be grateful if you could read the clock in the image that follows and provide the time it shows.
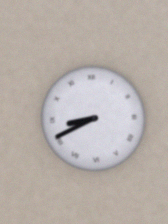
8:41
